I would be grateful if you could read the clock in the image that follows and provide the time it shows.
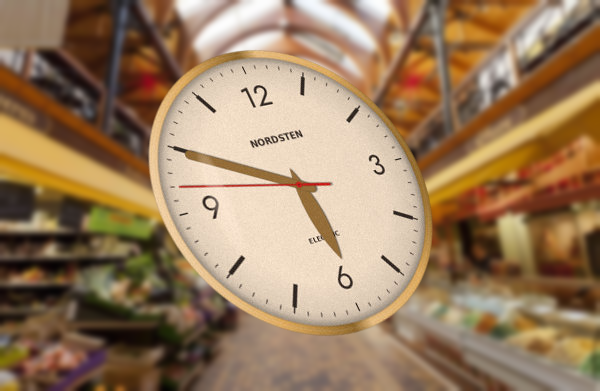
5:49:47
